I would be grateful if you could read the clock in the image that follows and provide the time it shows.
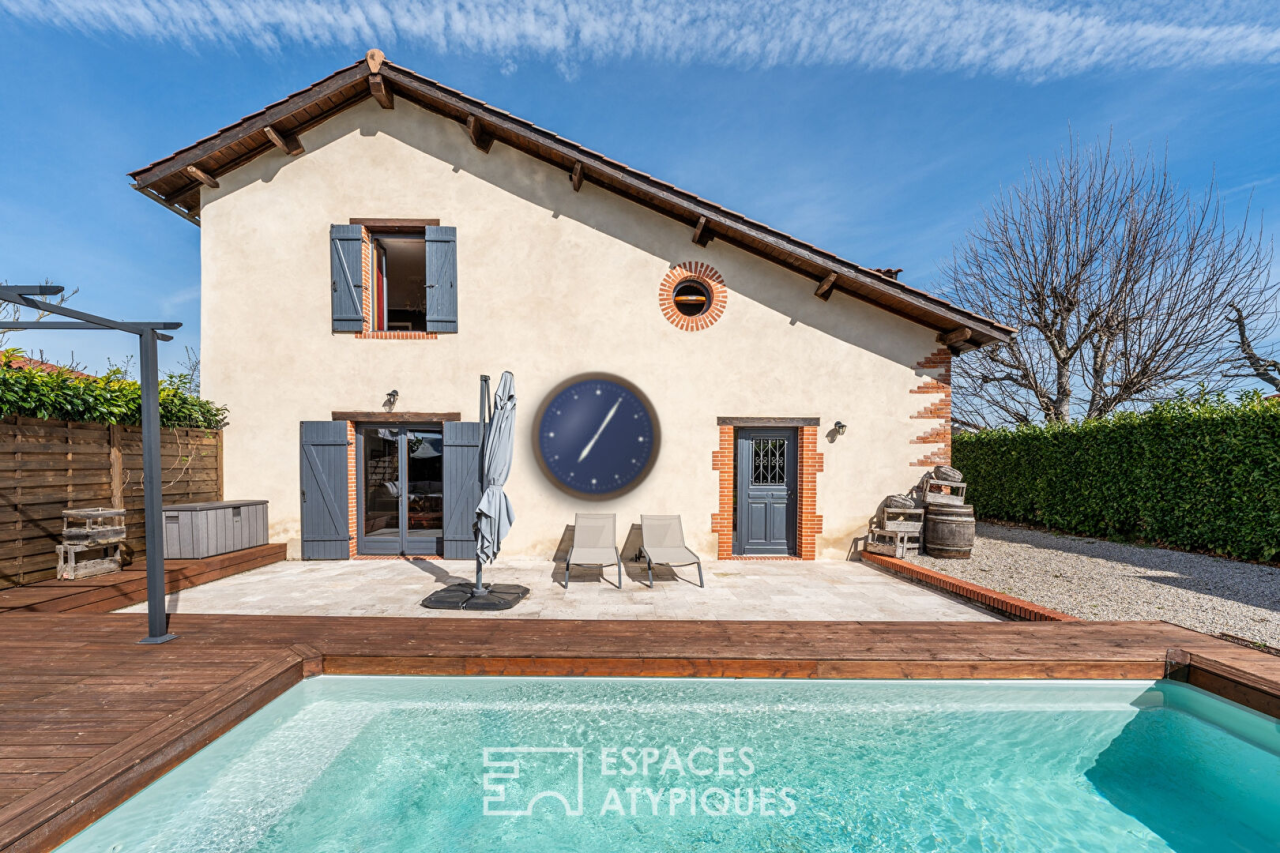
7:05
